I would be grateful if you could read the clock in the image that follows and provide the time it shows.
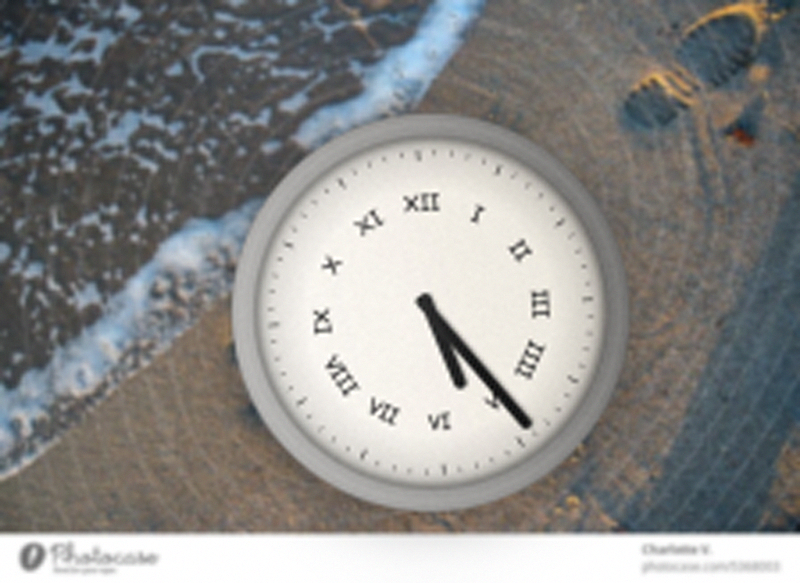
5:24
